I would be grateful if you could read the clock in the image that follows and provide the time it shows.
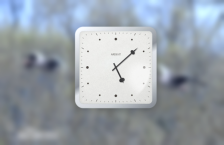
5:08
